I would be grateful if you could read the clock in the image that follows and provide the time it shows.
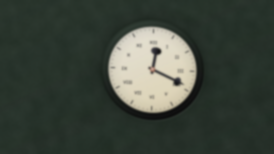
12:19
